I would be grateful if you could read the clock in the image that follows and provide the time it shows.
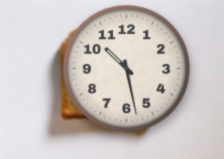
10:28
